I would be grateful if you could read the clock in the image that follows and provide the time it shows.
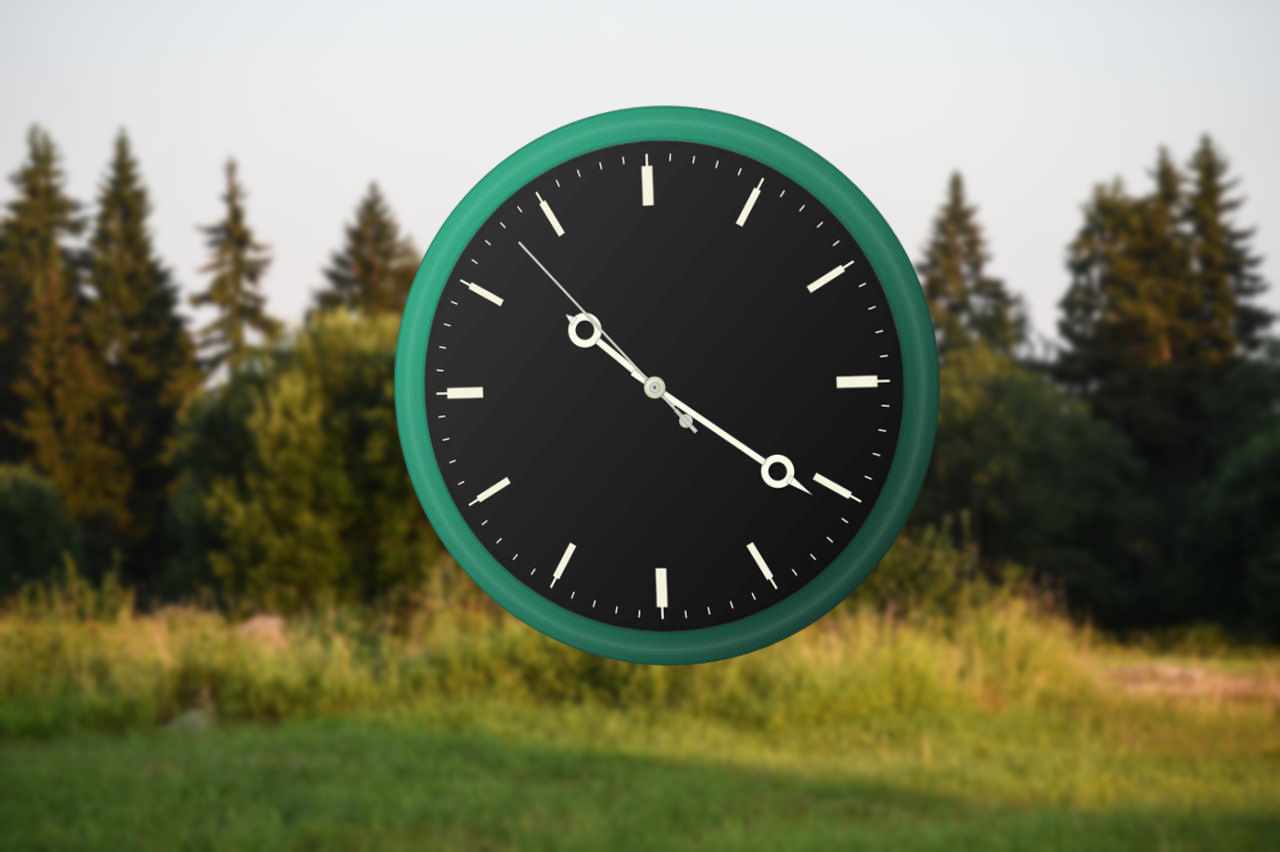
10:20:53
